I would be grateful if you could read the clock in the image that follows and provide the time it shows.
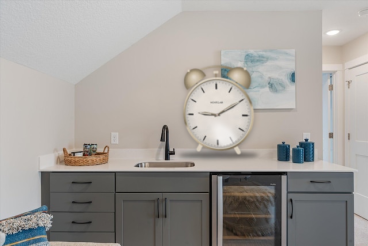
9:10
